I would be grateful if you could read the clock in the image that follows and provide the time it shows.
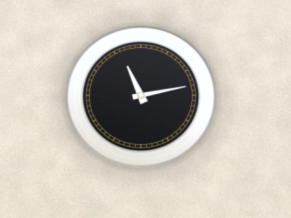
11:13
